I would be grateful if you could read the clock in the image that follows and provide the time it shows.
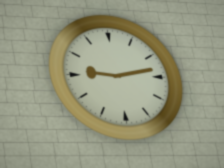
9:13
